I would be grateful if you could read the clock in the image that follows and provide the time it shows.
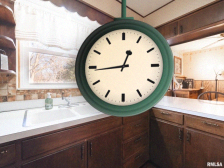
12:44
